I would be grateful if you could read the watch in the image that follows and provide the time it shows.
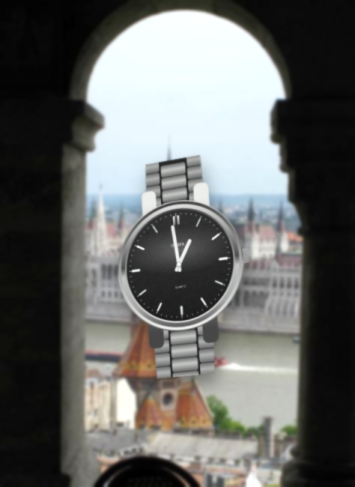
12:59
